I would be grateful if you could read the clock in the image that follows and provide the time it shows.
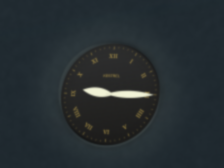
9:15
